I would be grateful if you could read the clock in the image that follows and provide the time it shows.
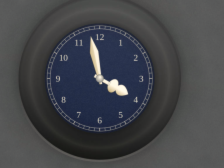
3:58
